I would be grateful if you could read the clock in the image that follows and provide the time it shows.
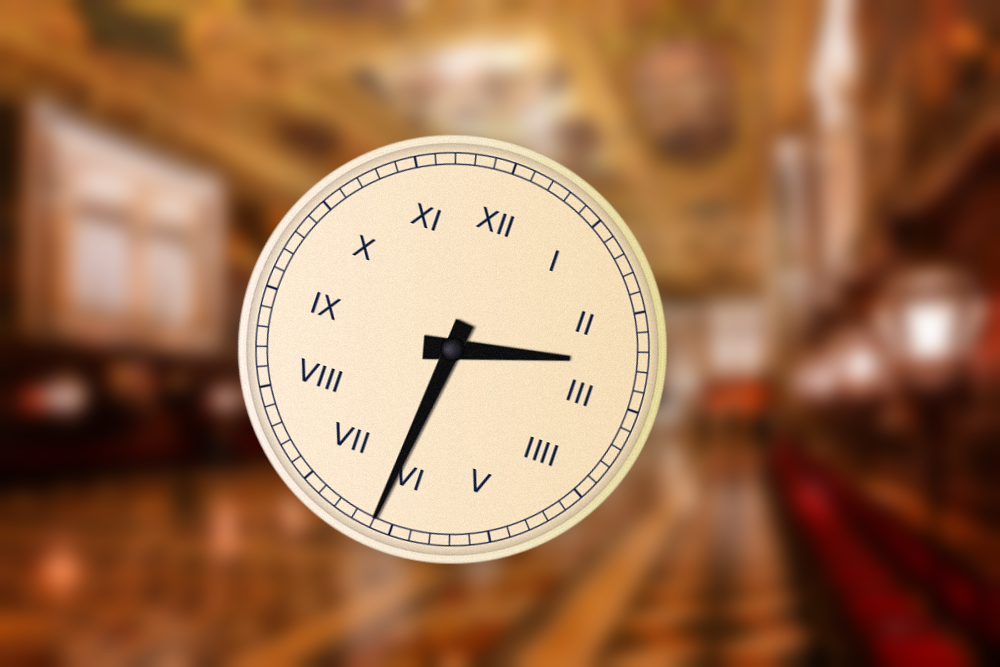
2:31
